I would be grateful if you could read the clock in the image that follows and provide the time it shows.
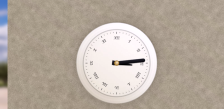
3:14
